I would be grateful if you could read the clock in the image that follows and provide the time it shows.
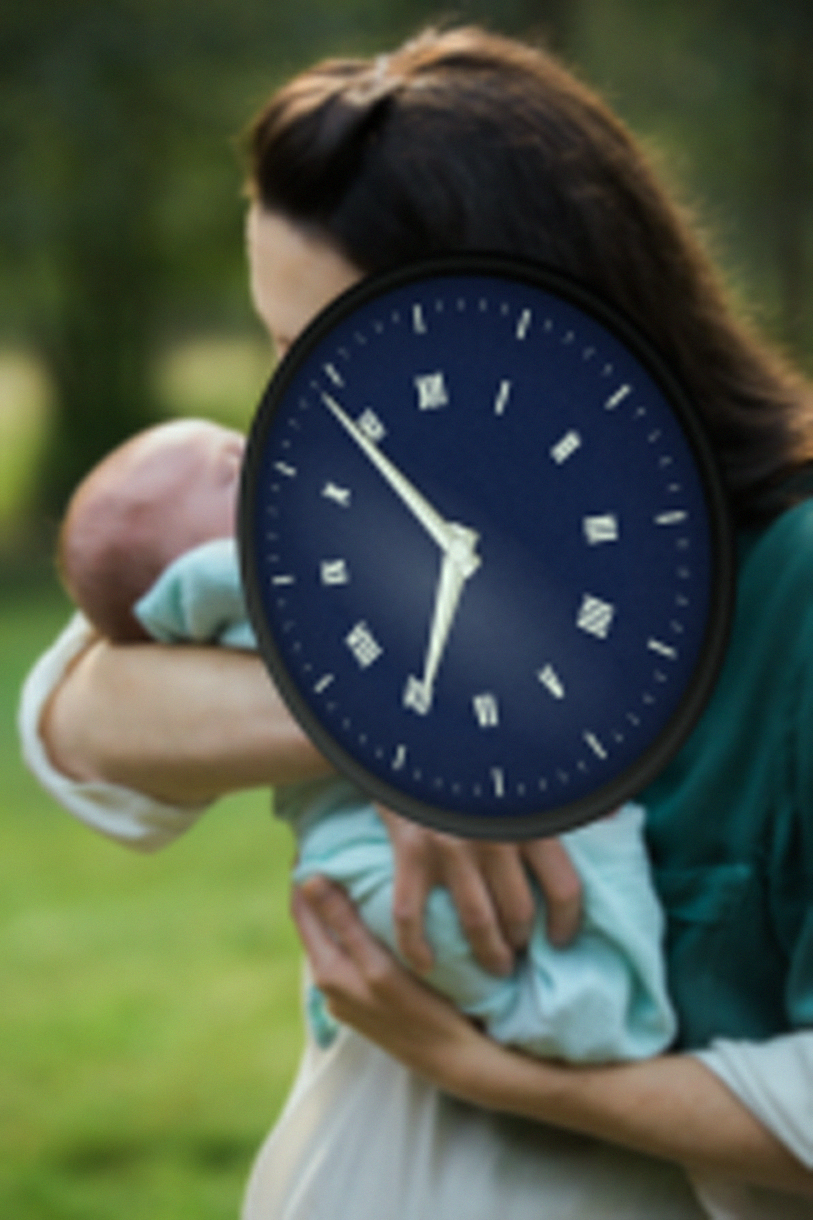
6:54
